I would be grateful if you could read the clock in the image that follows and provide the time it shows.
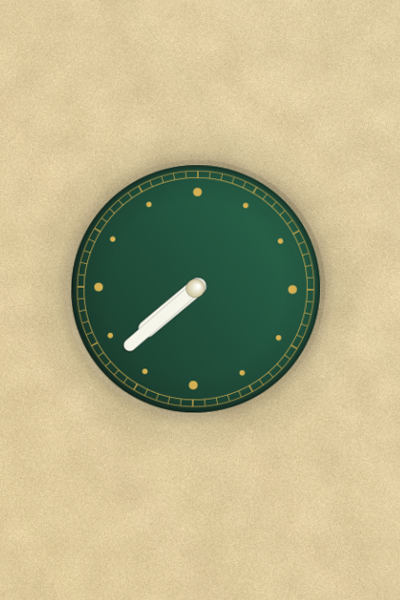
7:38
